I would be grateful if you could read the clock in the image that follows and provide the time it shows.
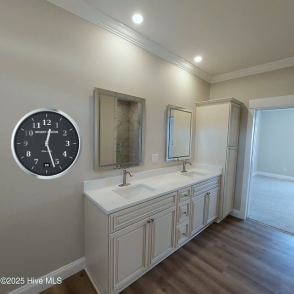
12:27
